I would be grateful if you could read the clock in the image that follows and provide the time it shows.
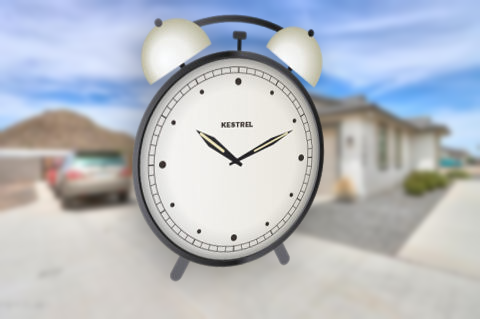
10:11
